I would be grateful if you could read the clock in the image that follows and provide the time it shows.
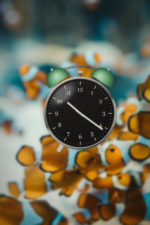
10:21
